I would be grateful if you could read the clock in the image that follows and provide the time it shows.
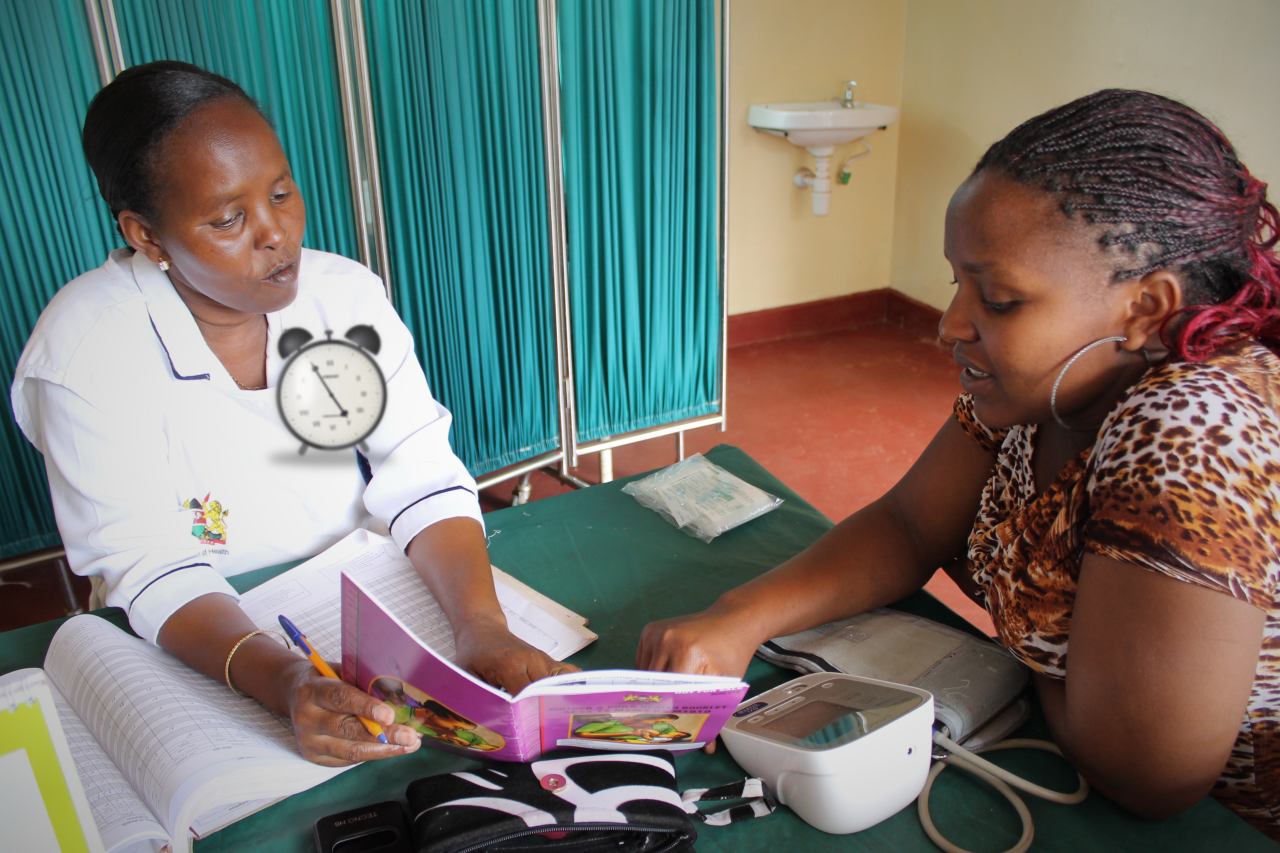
4:55
